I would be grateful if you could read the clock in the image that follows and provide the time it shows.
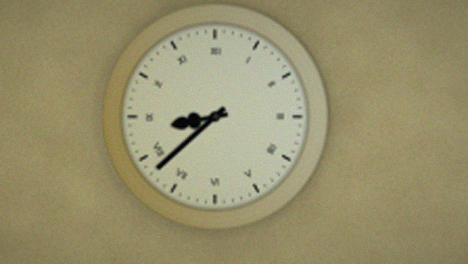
8:38
